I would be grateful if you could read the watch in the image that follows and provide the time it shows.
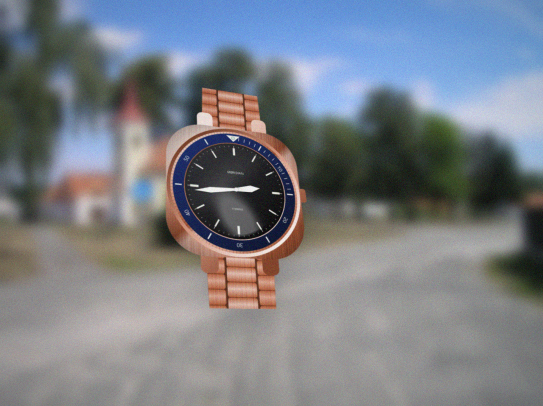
2:44
